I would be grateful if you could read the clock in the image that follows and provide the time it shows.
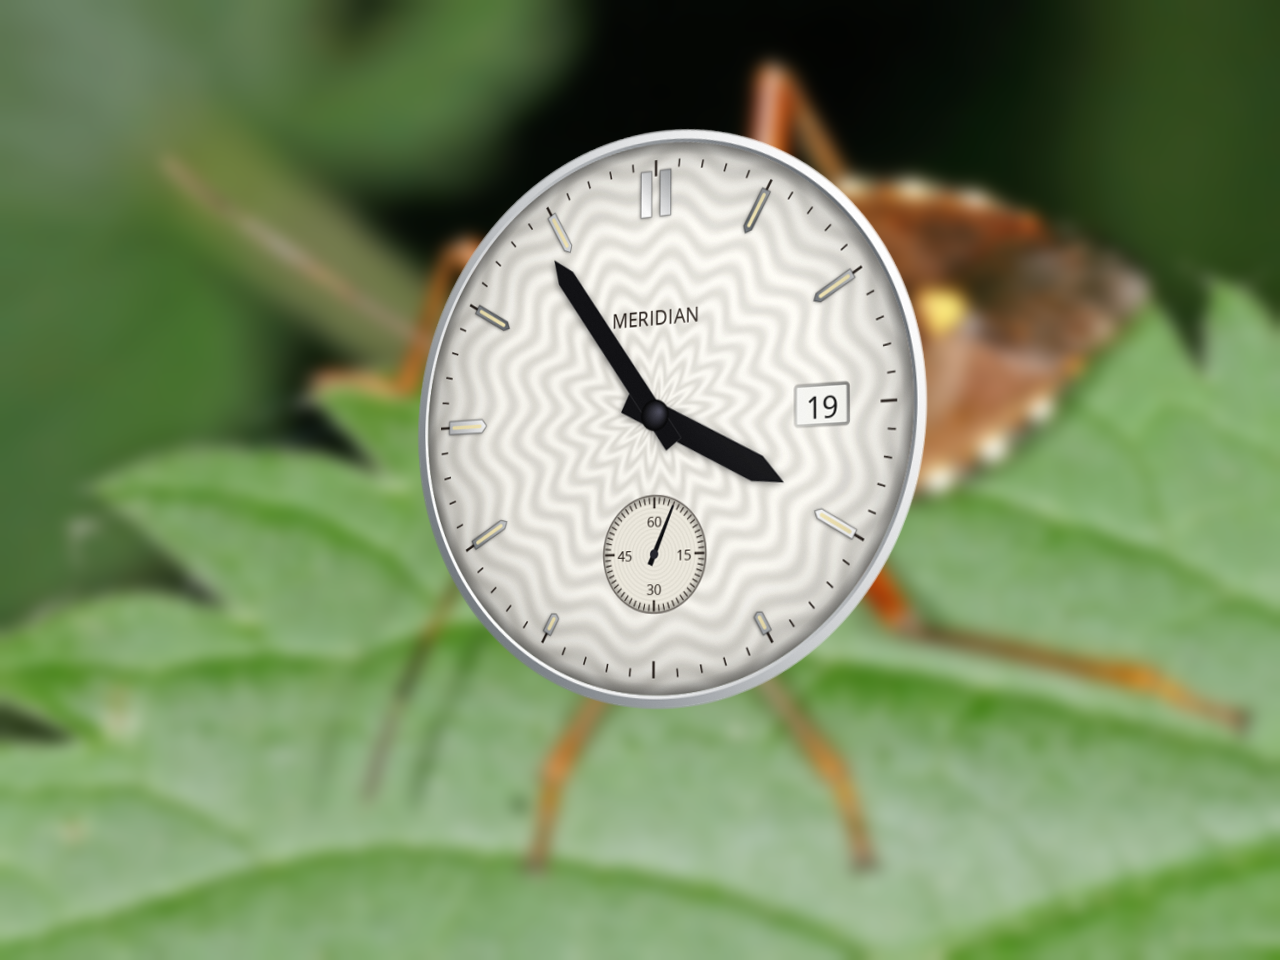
3:54:04
